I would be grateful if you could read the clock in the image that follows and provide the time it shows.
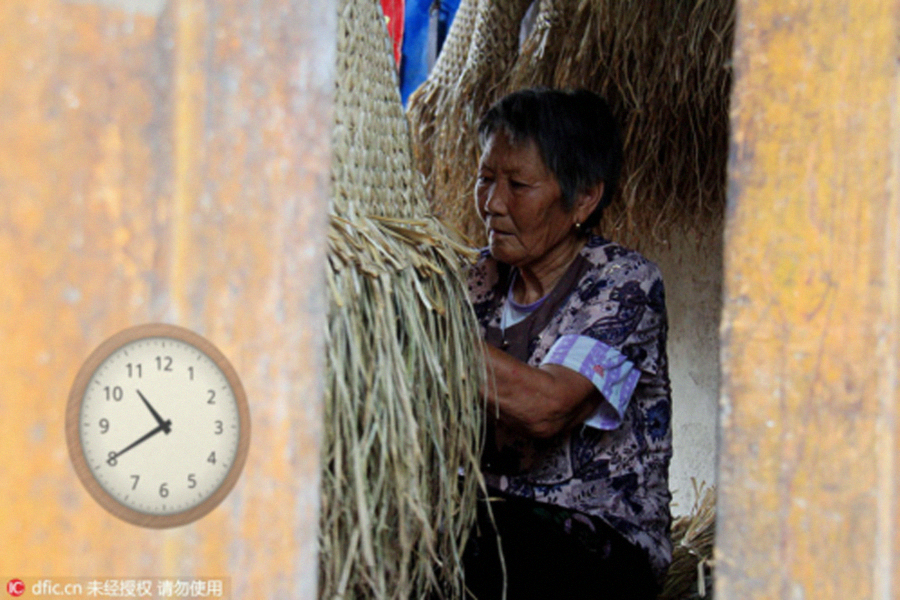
10:40
